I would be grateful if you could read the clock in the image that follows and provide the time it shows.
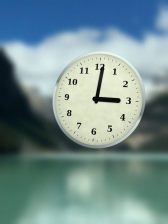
3:01
